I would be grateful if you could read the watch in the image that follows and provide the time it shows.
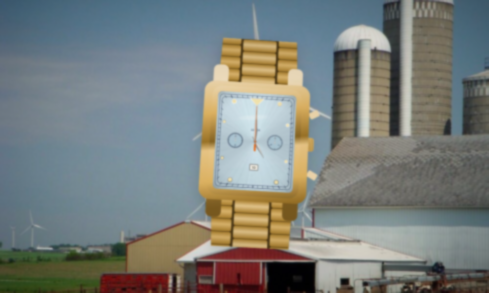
5:00
